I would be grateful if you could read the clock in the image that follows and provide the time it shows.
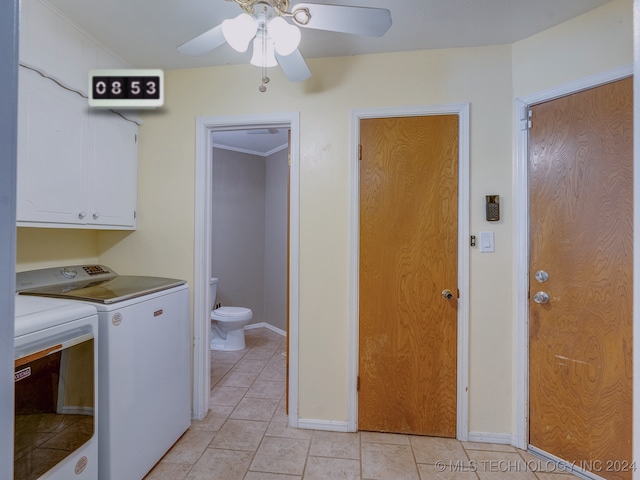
8:53
